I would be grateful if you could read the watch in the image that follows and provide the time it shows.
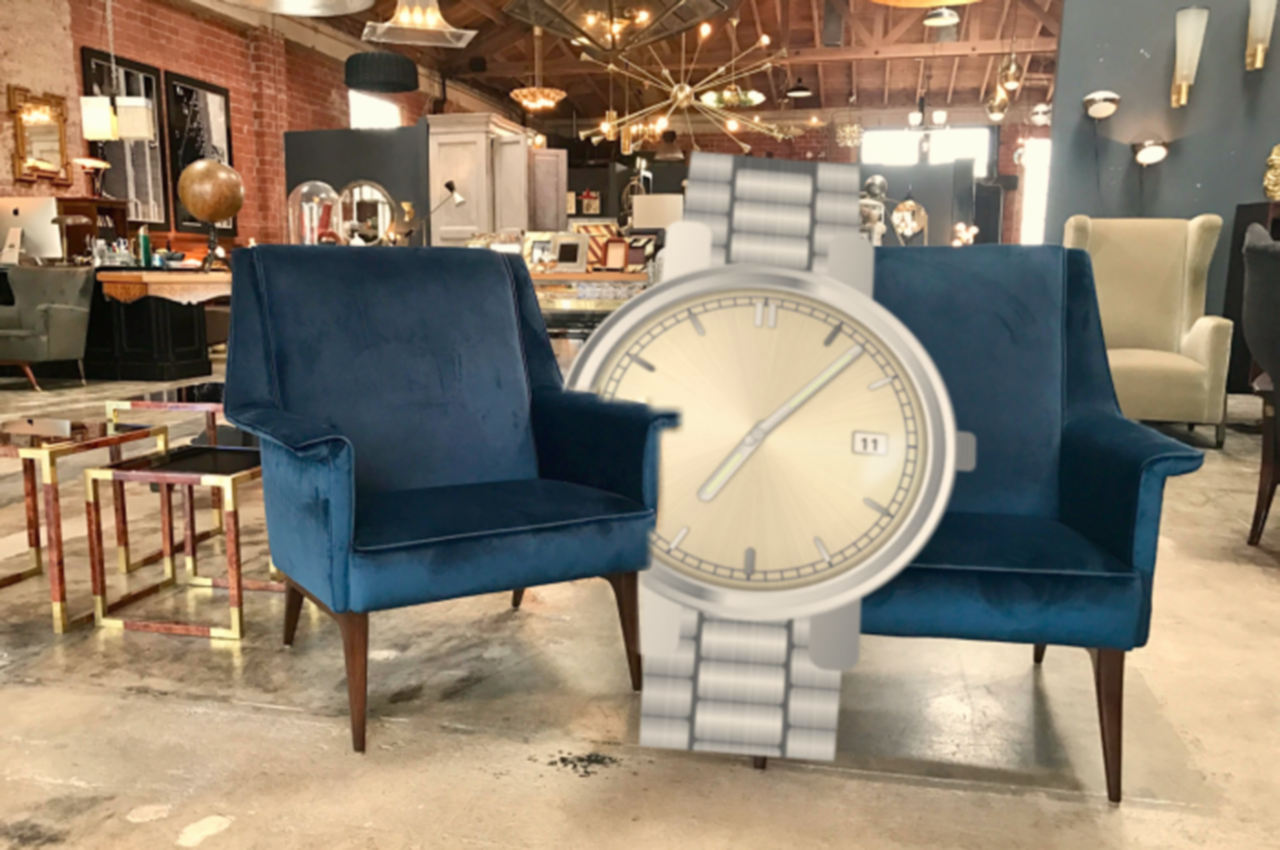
7:07
